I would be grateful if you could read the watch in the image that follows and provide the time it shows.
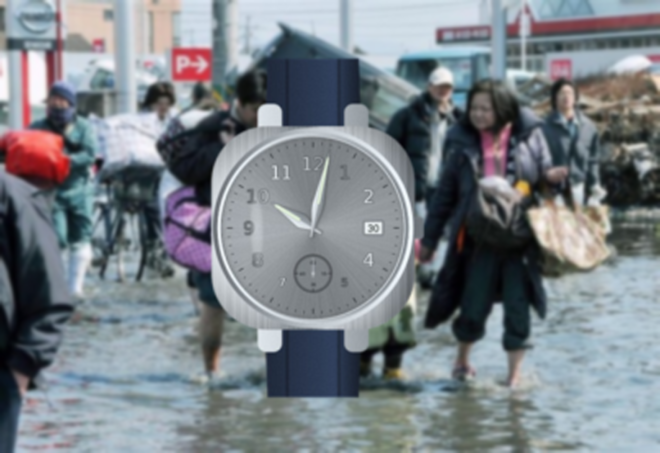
10:02
